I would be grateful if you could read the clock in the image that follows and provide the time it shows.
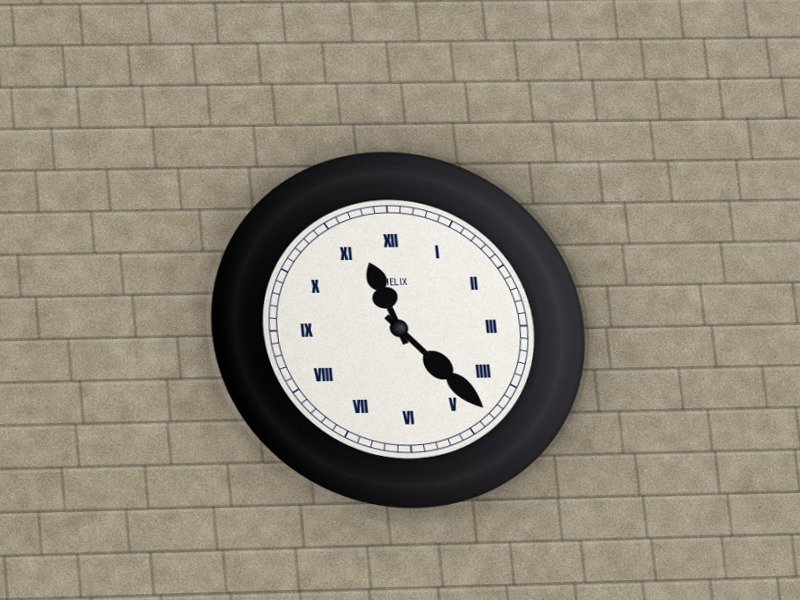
11:23
